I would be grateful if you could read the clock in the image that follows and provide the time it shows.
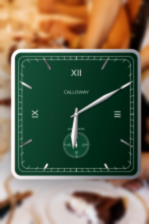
6:10
